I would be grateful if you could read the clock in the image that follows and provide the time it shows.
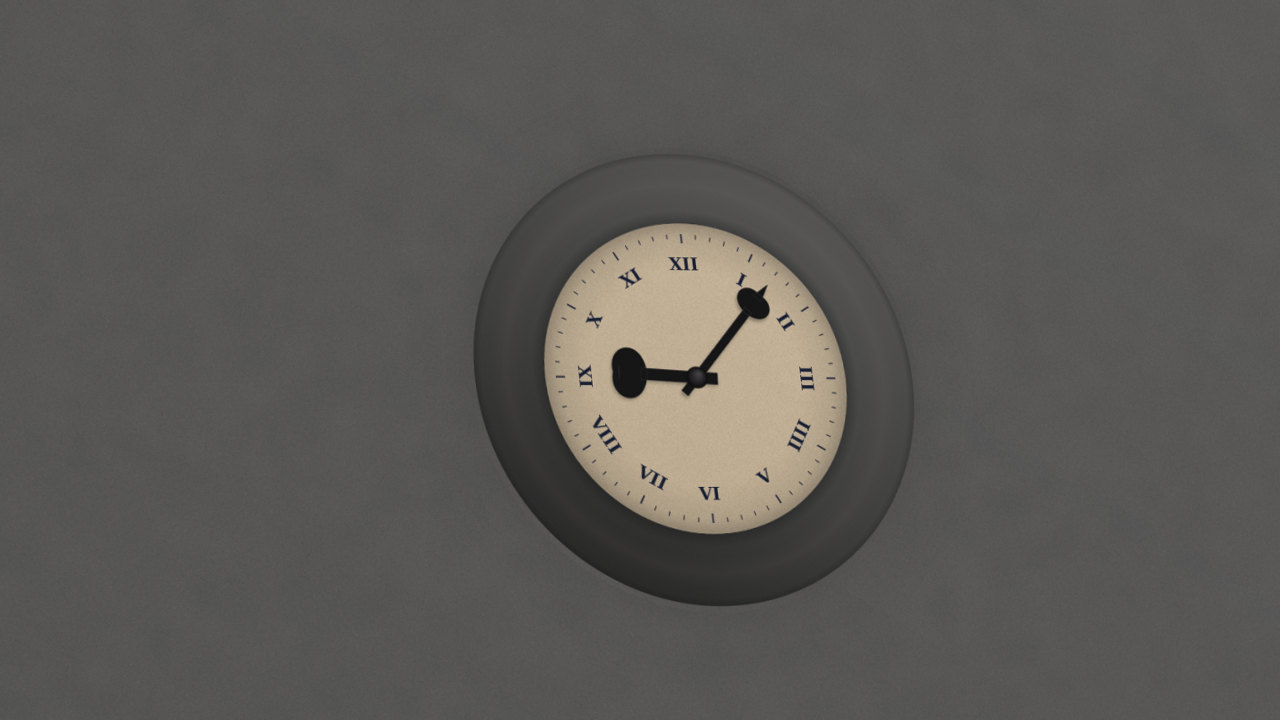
9:07
